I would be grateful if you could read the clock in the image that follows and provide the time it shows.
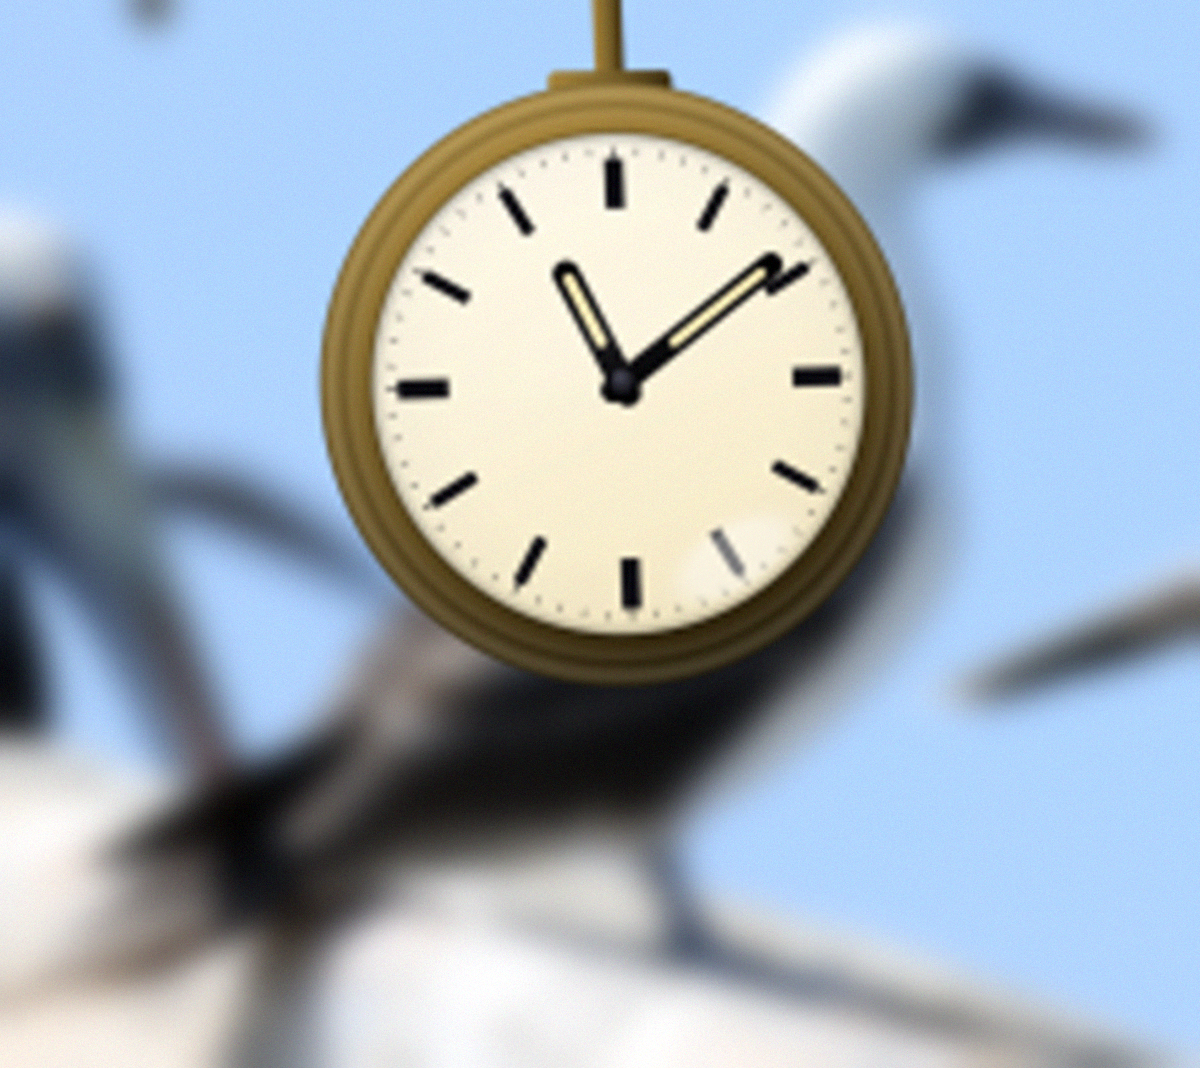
11:09
